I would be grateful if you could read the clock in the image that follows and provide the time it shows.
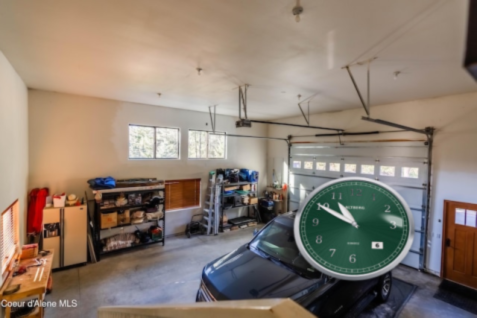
10:50
